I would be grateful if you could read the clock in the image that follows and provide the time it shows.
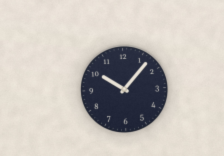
10:07
